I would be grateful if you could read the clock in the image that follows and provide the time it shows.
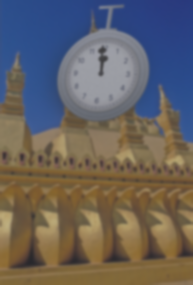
11:59
